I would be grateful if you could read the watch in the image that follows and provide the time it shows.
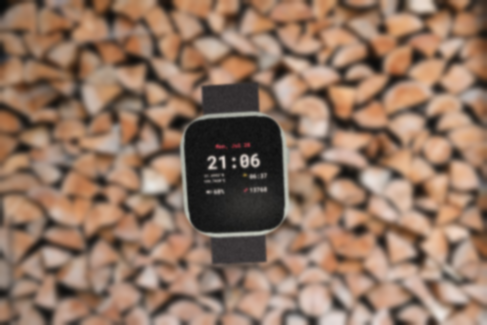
21:06
